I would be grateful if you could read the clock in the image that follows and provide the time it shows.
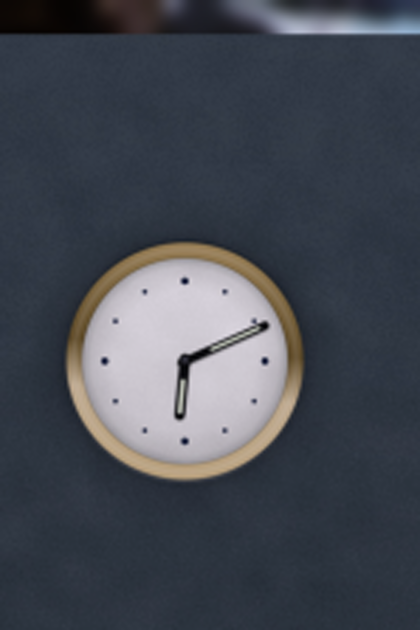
6:11
